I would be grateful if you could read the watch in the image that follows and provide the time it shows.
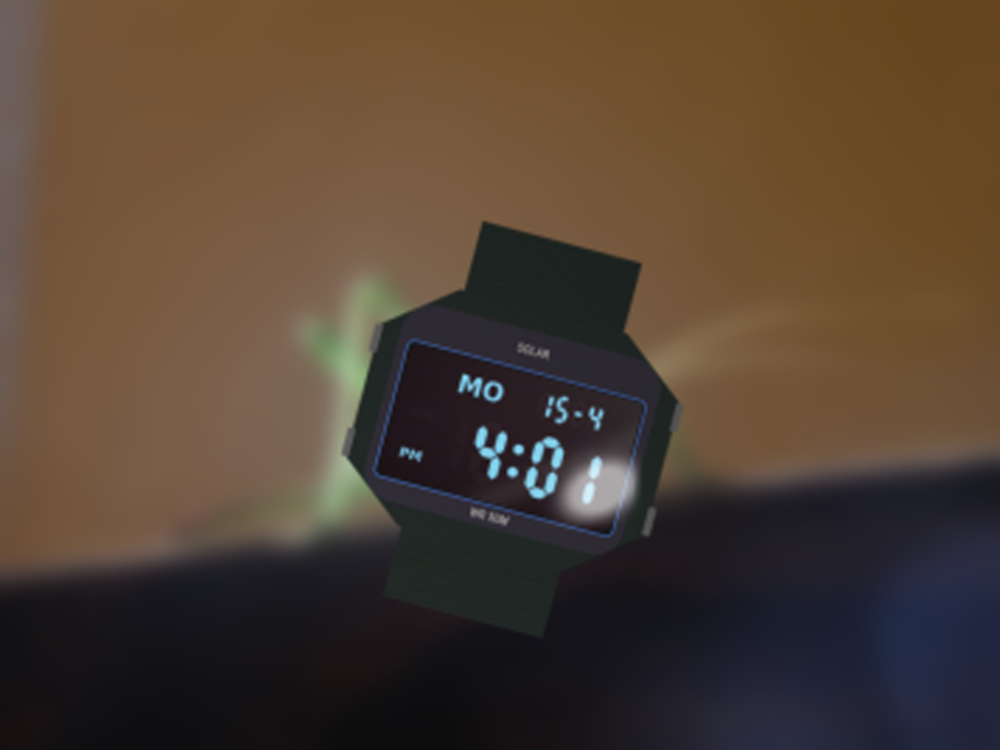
4:01
